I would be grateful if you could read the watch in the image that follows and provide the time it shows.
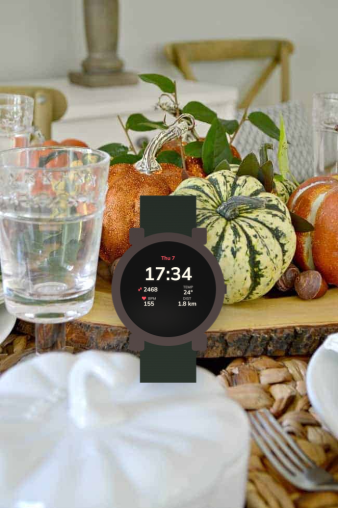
17:34
